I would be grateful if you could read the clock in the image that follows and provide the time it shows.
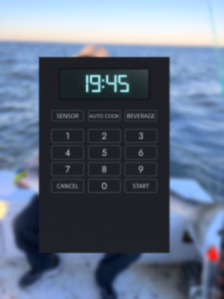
19:45
